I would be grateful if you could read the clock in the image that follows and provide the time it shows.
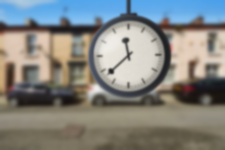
11:38
